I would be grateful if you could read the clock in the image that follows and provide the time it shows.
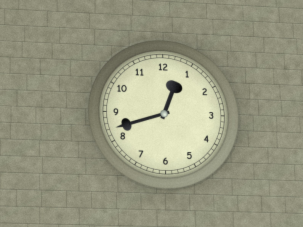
12:42
